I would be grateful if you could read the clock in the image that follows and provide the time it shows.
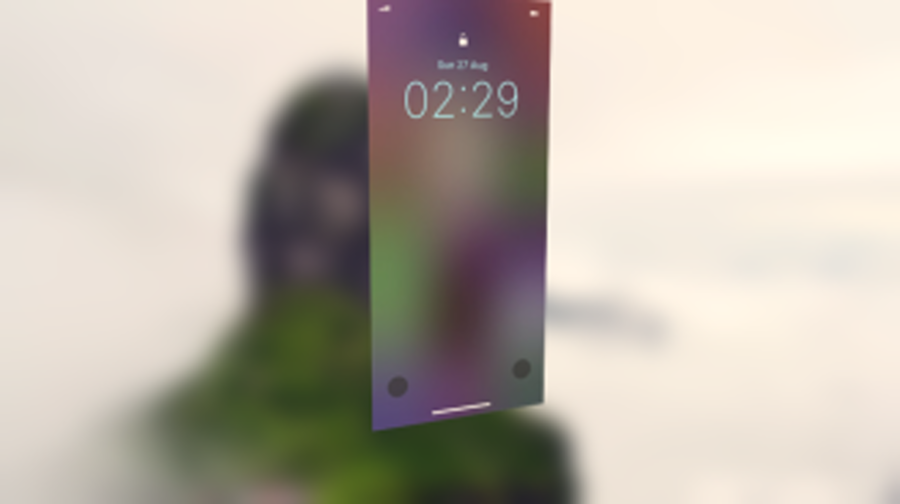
2:29
